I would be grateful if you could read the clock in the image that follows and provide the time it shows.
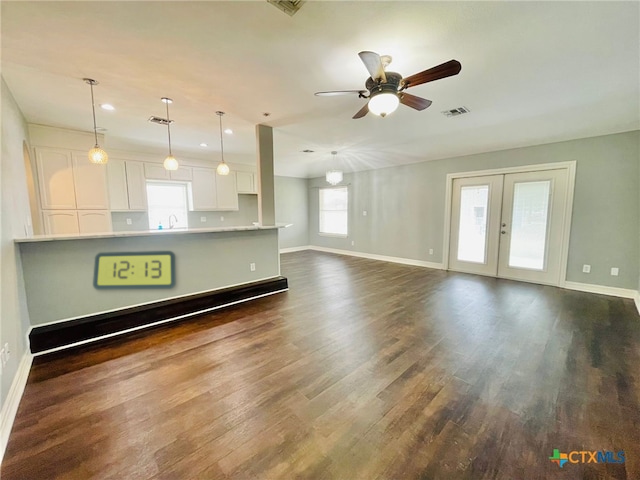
12:13
